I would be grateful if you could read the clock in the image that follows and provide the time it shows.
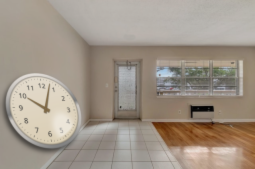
10:03
